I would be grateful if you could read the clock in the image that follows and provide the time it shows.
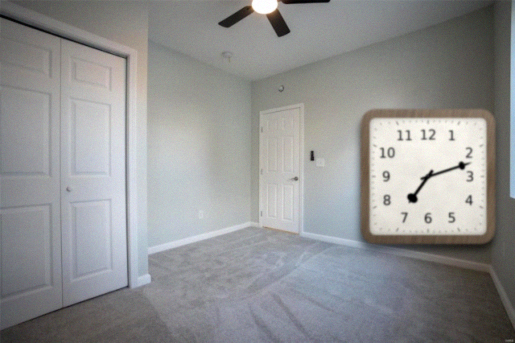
7:12
